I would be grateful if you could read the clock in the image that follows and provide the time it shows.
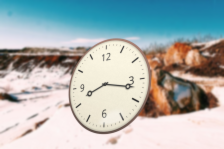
8:17
